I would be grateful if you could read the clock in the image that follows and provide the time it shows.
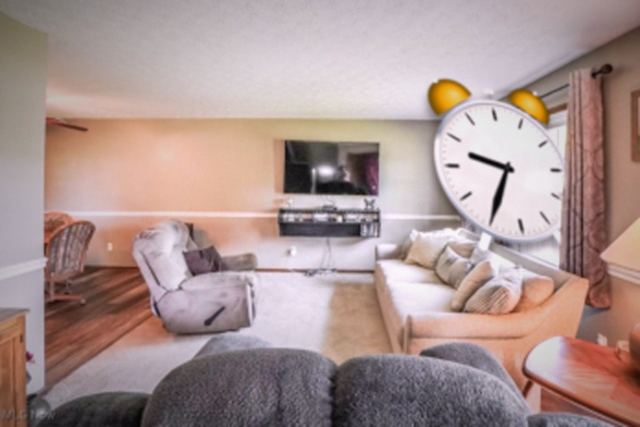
9:35
